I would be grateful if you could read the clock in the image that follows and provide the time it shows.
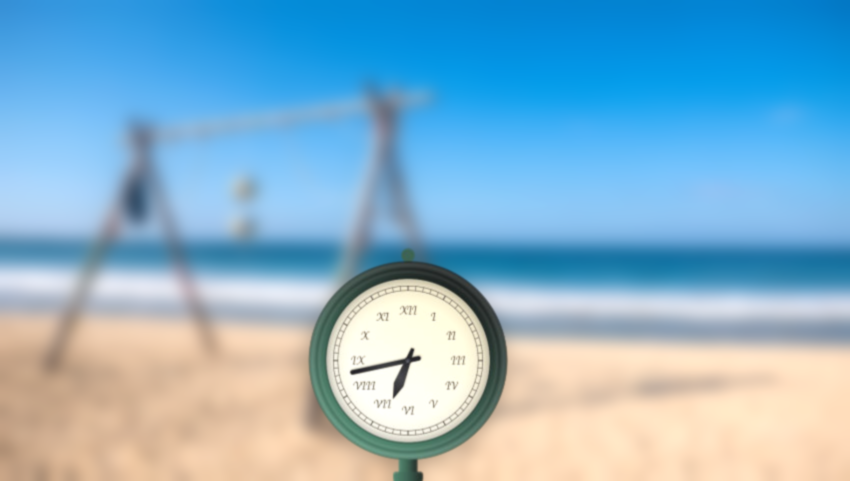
6:43
